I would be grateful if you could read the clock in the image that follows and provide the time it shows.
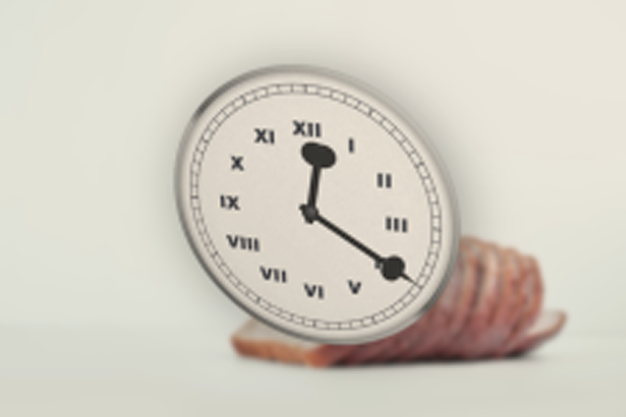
12:20
